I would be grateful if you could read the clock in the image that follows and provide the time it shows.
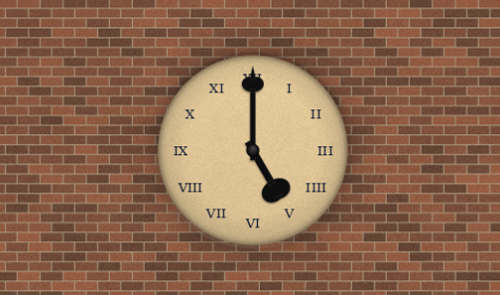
5:00
